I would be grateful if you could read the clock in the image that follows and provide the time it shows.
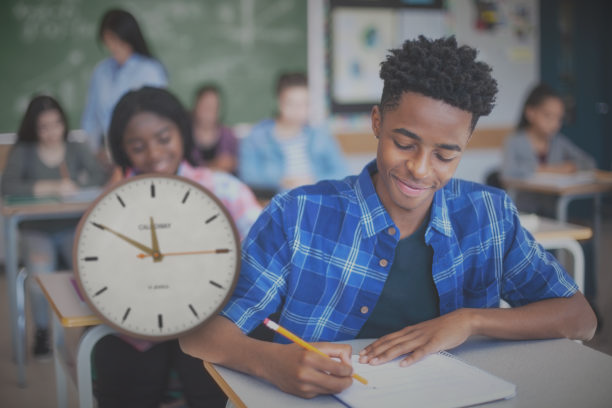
11:50:15
